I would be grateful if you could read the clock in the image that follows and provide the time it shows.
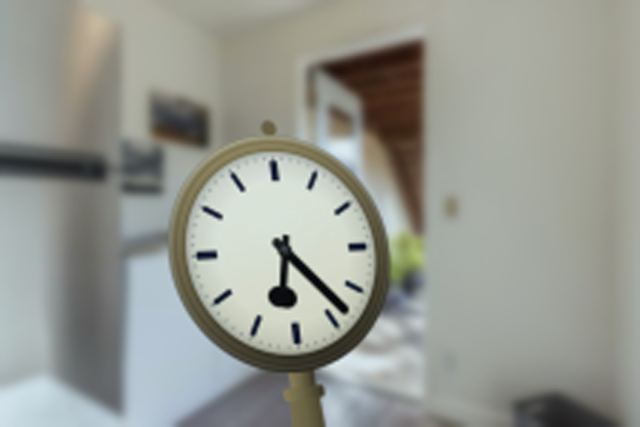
6:23
